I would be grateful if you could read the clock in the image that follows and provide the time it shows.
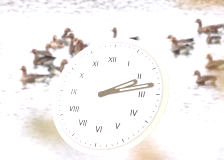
2:13
